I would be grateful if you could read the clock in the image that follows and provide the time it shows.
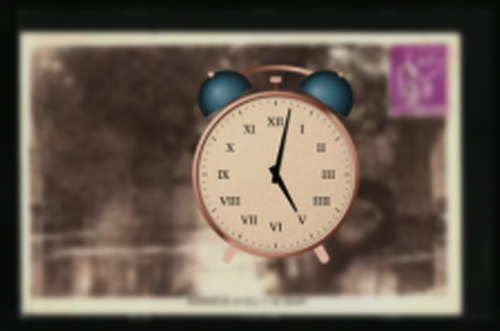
5:02
